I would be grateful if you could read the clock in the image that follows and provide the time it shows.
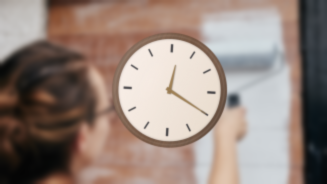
12:20
